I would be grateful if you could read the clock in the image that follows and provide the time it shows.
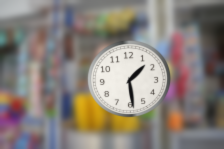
1:29
